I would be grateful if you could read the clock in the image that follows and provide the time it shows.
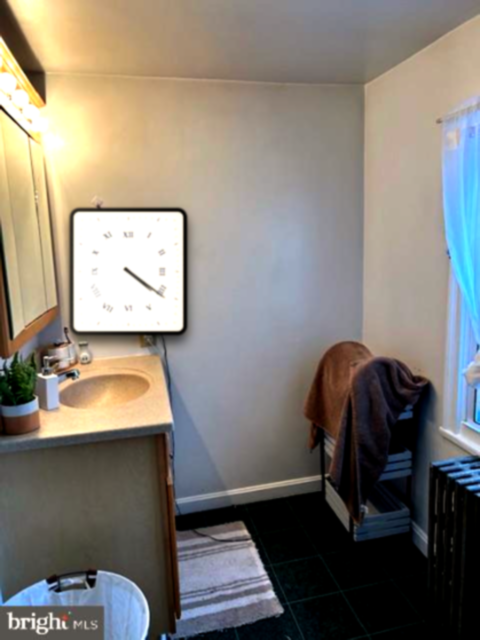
4:21
